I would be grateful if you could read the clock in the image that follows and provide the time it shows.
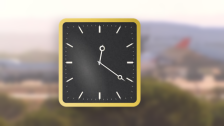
12:21
